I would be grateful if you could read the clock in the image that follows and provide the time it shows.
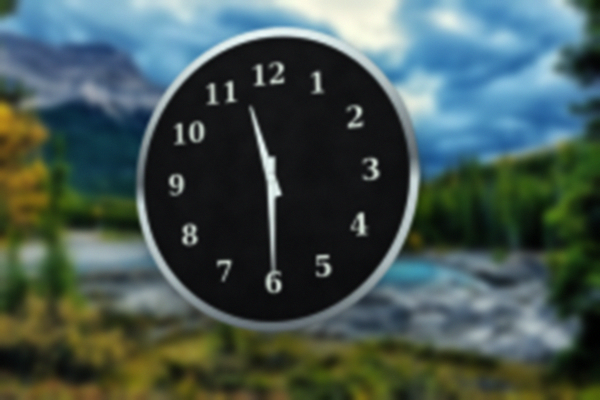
11:30
